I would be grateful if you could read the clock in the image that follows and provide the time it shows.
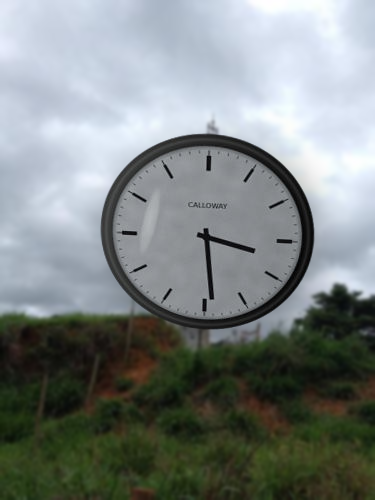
3:29
